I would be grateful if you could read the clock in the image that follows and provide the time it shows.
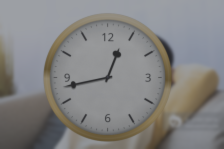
12:43
